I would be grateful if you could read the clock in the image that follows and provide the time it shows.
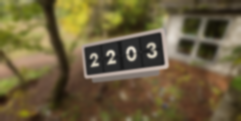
22:03
